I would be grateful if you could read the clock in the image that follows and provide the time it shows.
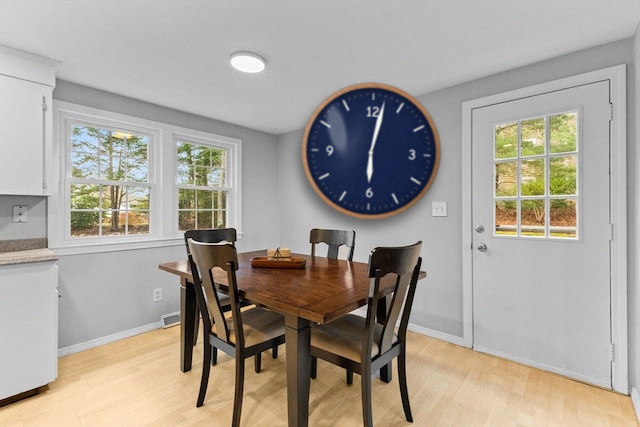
6:02
